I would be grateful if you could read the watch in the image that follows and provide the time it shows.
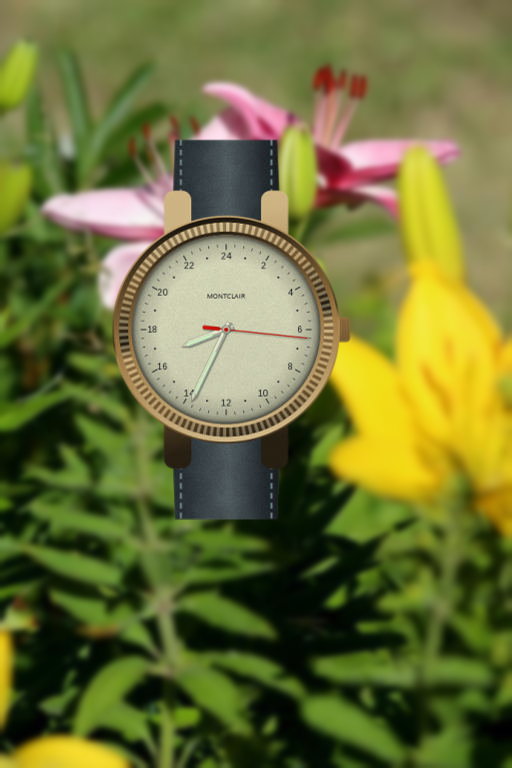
16:34:16
